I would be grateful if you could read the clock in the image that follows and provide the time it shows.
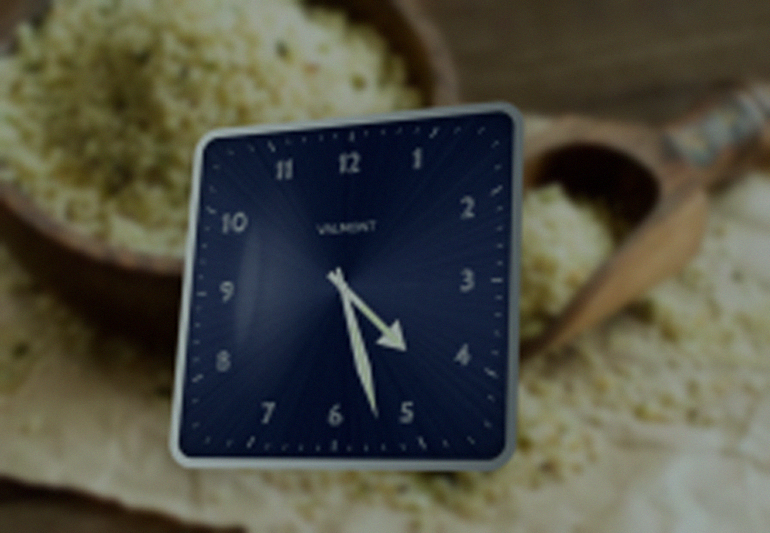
4:27
